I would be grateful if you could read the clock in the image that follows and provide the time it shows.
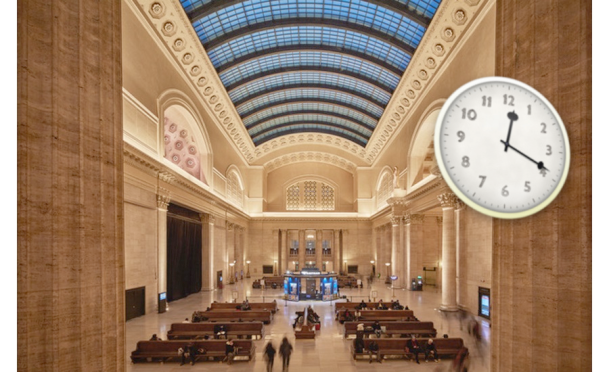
12:19
